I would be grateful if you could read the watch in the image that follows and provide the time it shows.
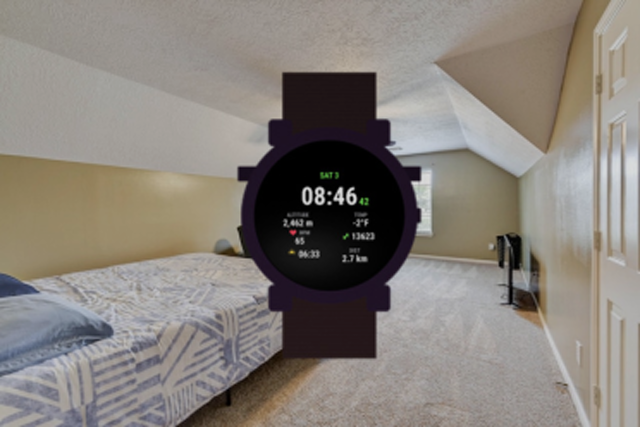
8:46
